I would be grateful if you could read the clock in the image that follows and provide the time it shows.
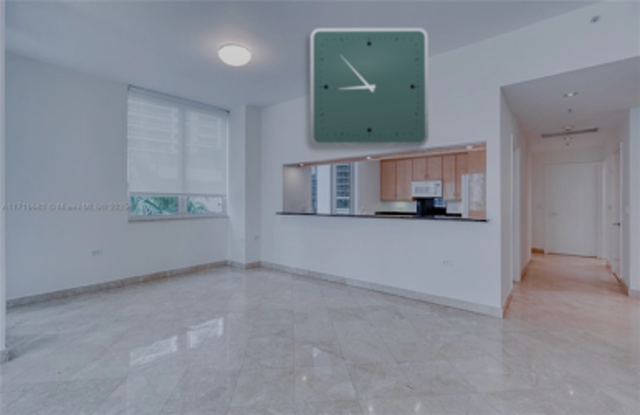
8:53
